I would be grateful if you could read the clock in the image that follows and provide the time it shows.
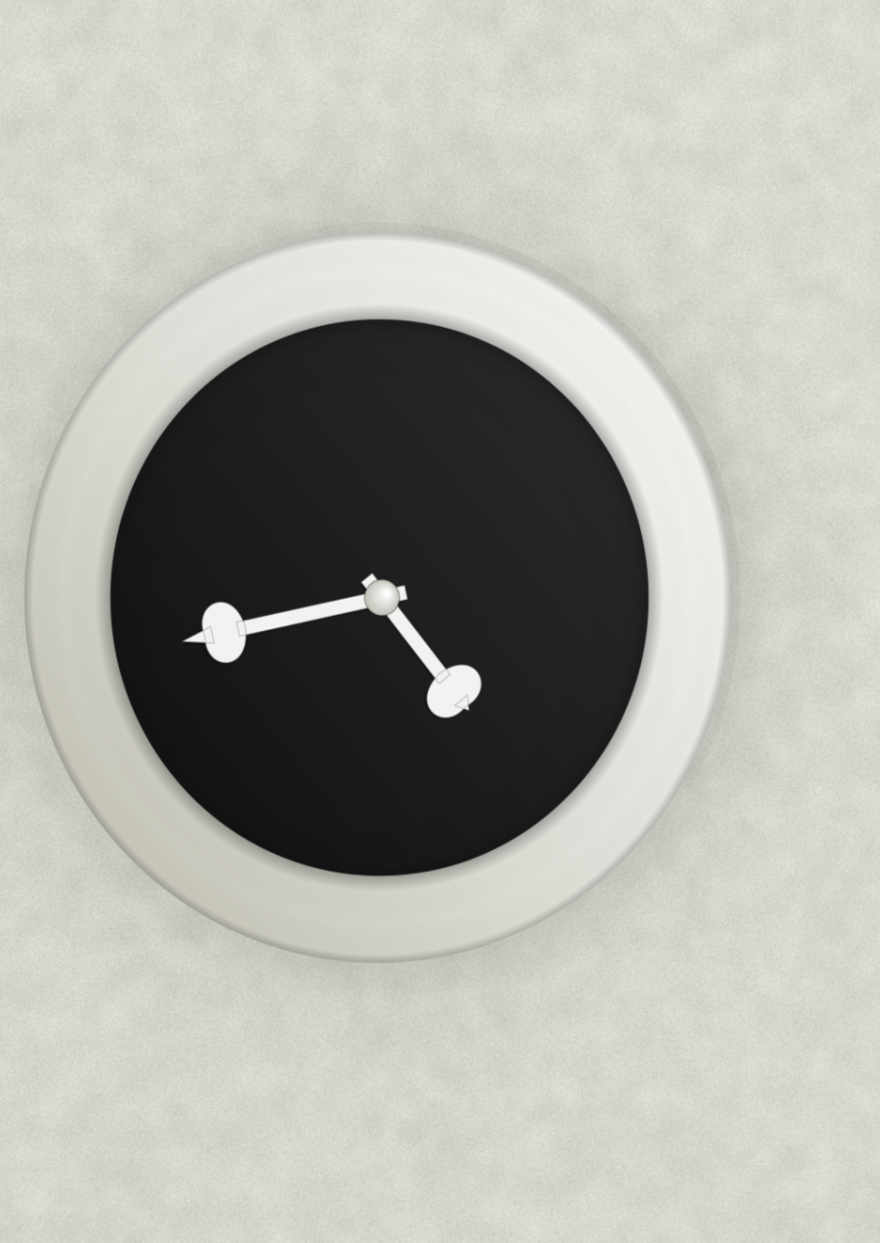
4:43
